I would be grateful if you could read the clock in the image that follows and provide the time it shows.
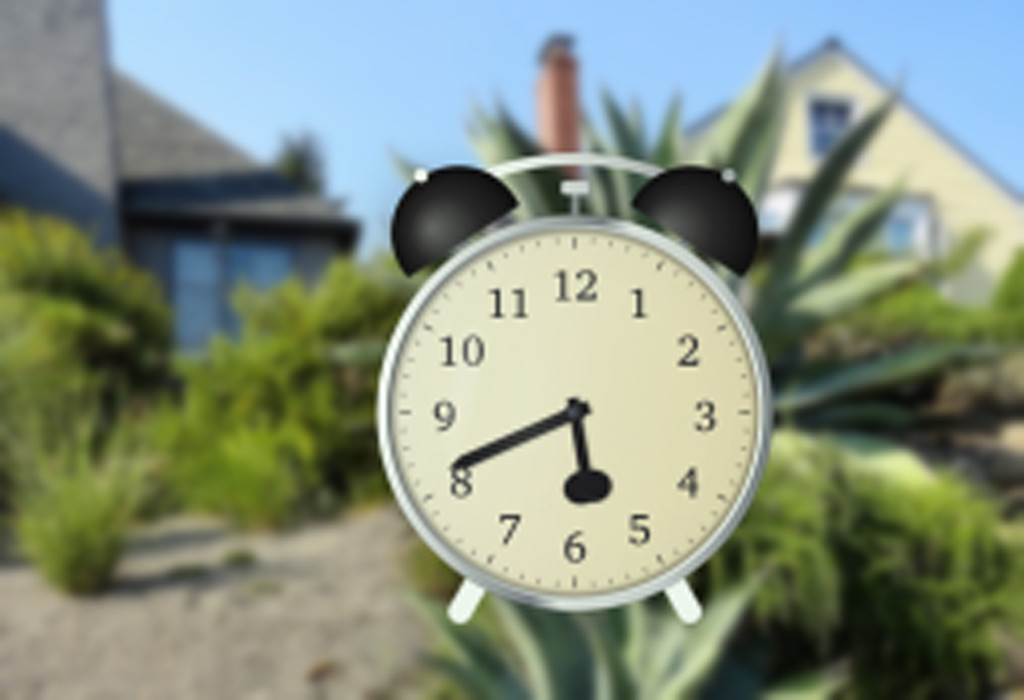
5:41
